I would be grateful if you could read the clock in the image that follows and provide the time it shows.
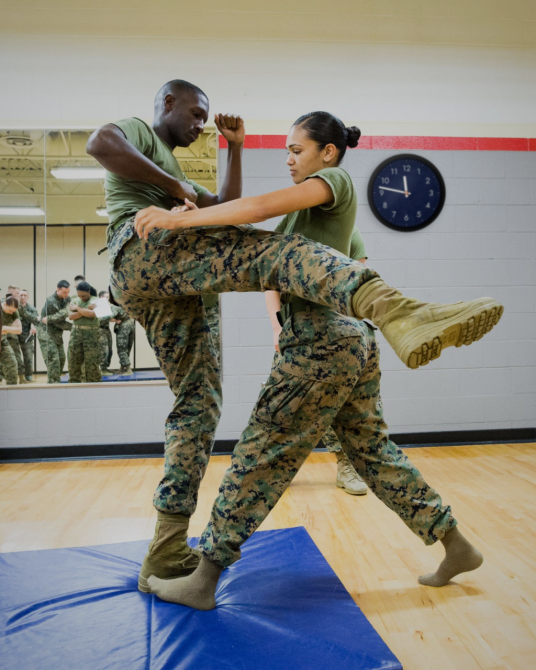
11:47
